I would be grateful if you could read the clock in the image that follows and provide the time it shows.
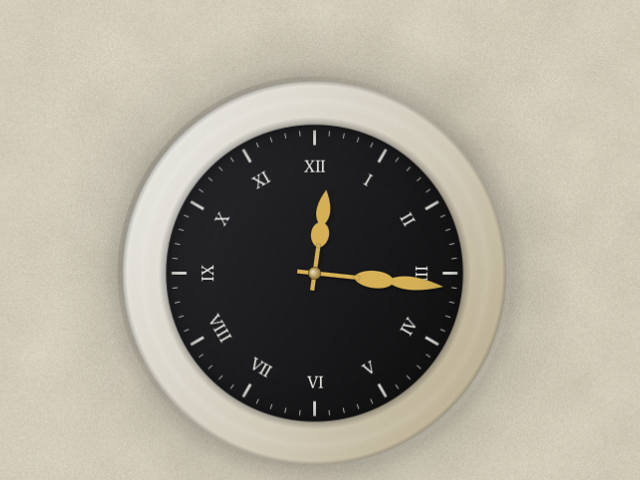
12:16
